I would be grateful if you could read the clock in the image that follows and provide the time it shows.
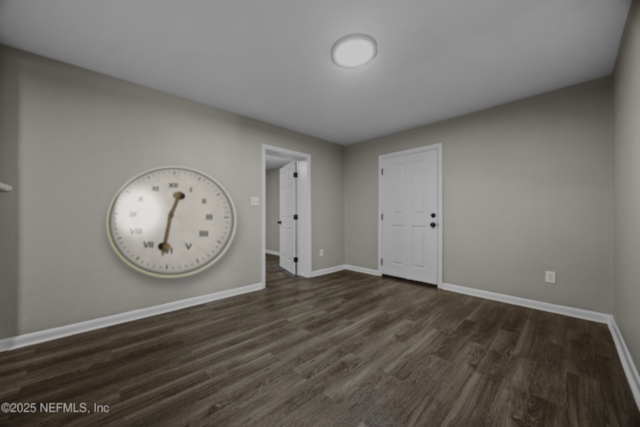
12:31
